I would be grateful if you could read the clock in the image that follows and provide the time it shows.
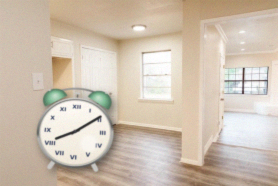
8:09
